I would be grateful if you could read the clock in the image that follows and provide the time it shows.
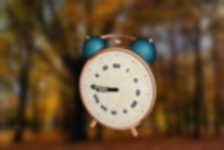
8:45
